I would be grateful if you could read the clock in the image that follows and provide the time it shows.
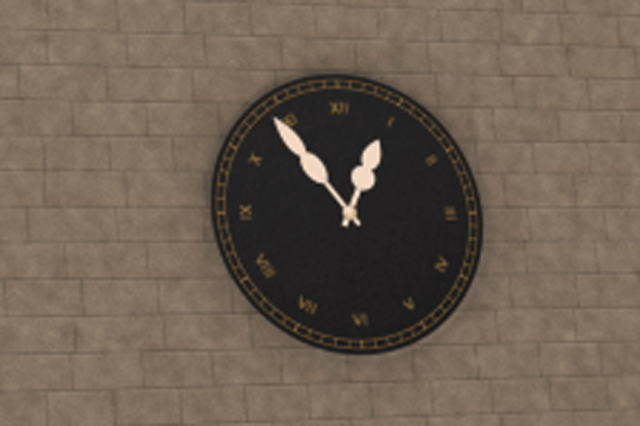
12:54
